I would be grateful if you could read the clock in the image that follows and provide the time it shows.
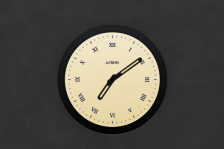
7:09
